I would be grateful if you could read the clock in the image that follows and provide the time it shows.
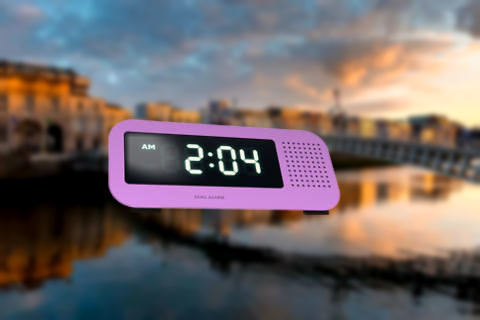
2:04
